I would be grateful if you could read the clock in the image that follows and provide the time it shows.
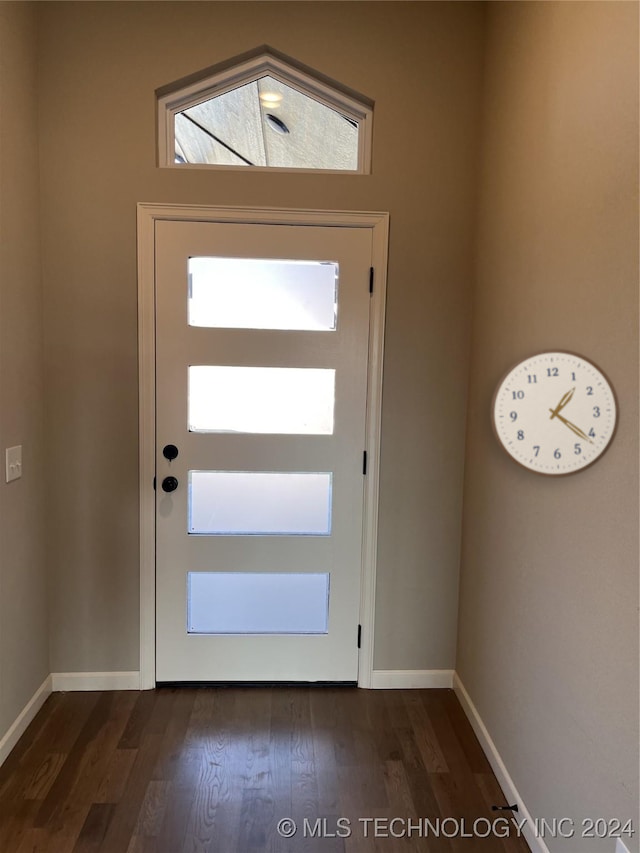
1:22
